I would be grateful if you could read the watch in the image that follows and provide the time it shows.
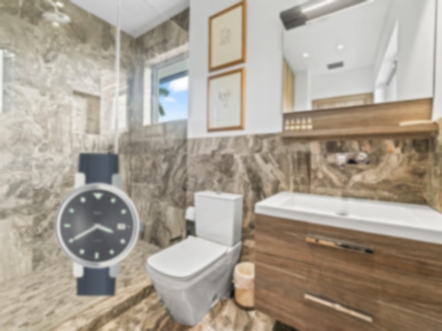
3:40
